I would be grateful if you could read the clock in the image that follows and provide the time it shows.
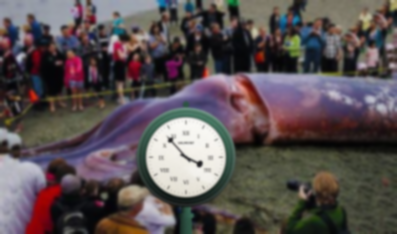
3:53
